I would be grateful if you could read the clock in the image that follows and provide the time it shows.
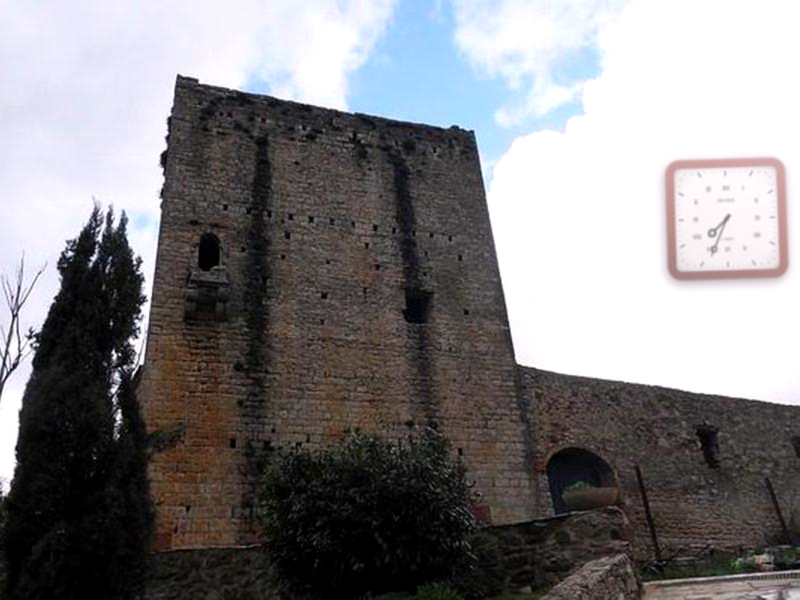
7:34
